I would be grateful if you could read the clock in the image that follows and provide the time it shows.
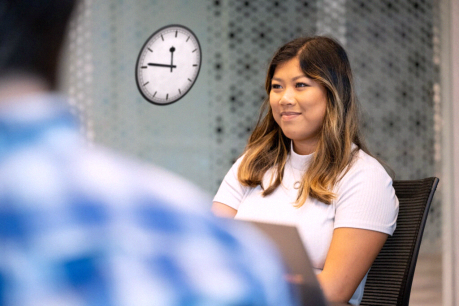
11:46
